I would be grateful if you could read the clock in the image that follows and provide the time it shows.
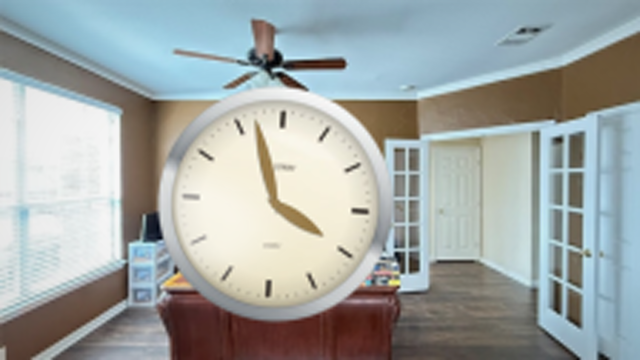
3:57
